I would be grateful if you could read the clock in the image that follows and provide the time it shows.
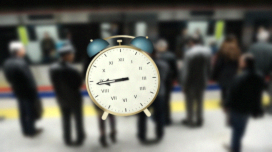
8:44
